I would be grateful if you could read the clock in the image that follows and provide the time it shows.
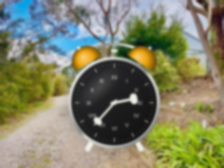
2:37
